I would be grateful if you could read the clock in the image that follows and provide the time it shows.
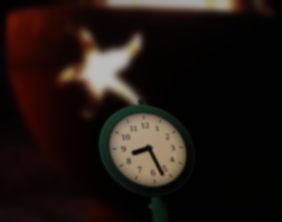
8:27
